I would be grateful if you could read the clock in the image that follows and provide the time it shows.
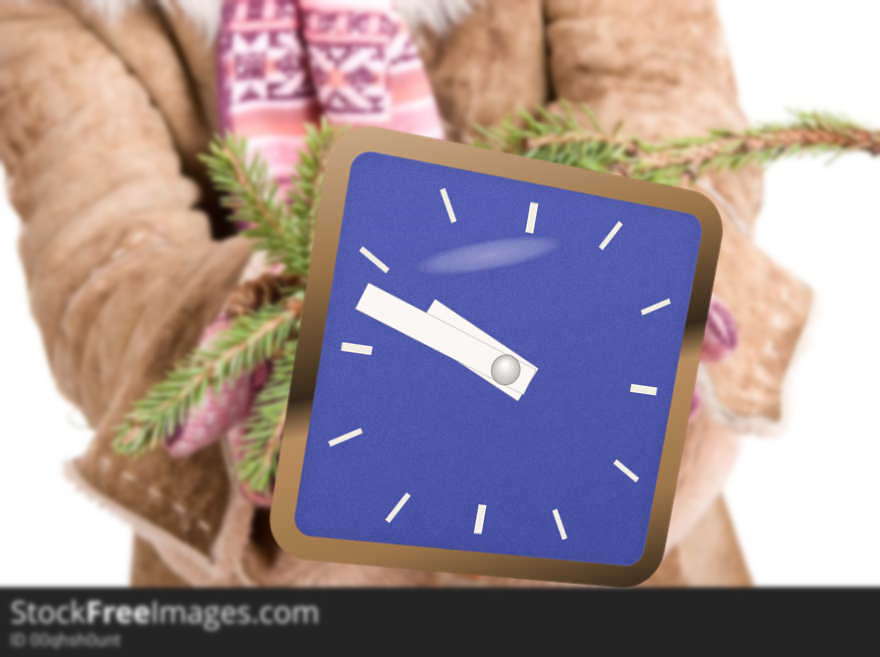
9:48
